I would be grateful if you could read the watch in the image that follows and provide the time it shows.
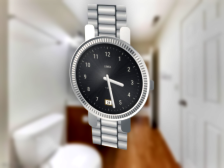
3:28
